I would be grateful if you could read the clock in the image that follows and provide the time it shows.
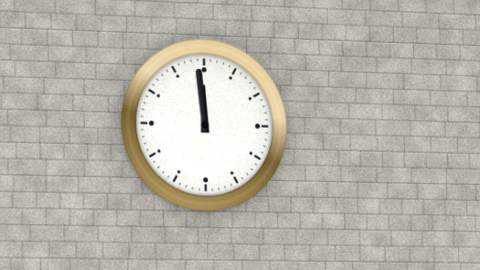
11:59
